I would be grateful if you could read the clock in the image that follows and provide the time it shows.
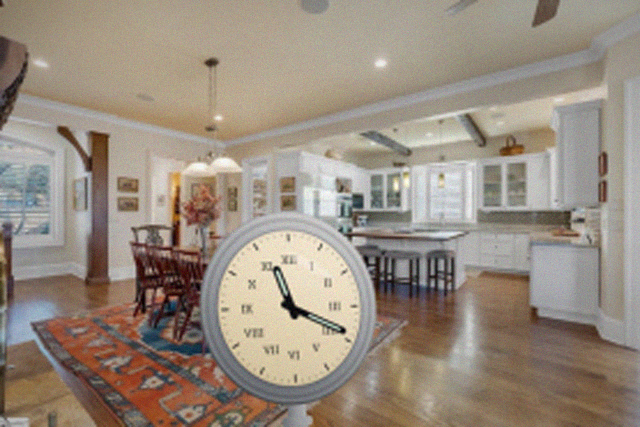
11:19
